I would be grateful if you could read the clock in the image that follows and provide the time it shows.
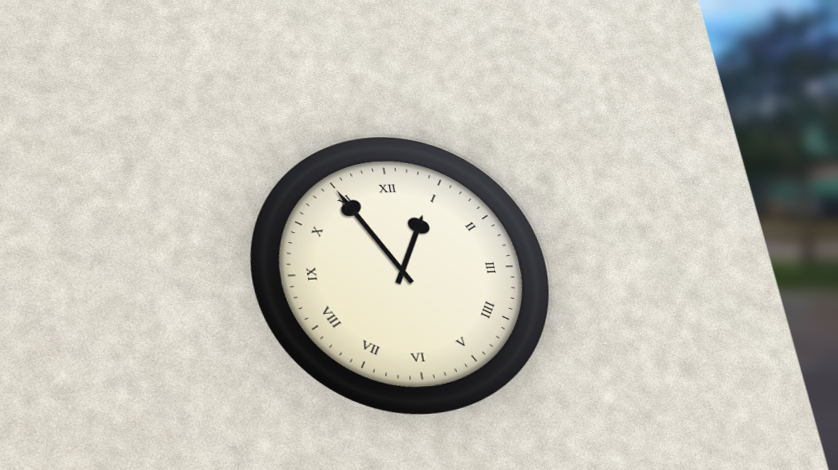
12:55
